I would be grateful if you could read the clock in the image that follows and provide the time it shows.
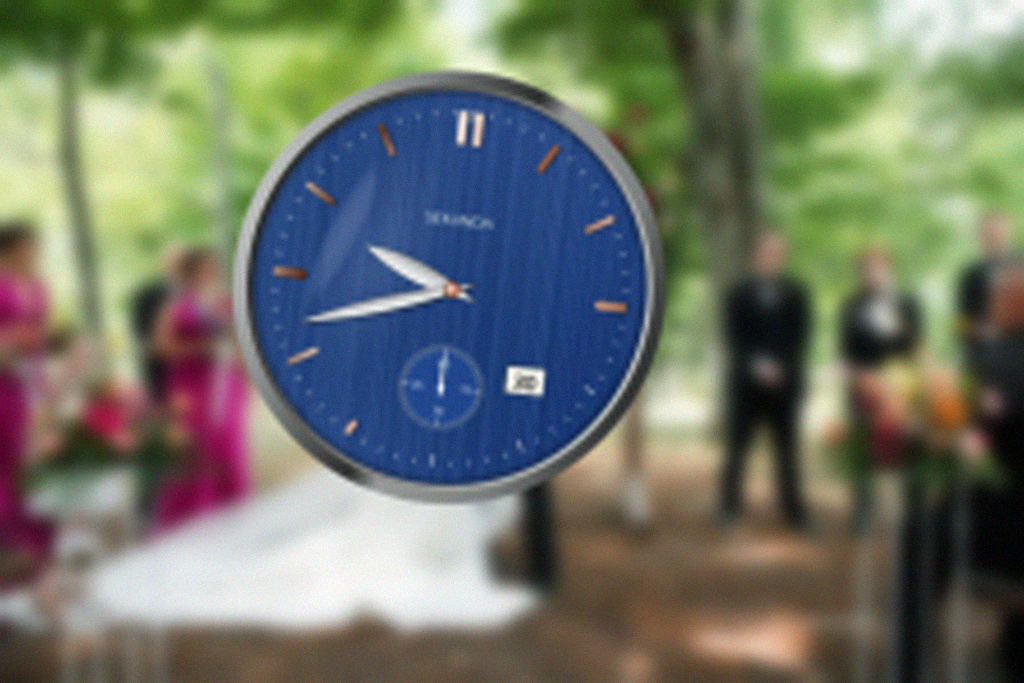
9:42
